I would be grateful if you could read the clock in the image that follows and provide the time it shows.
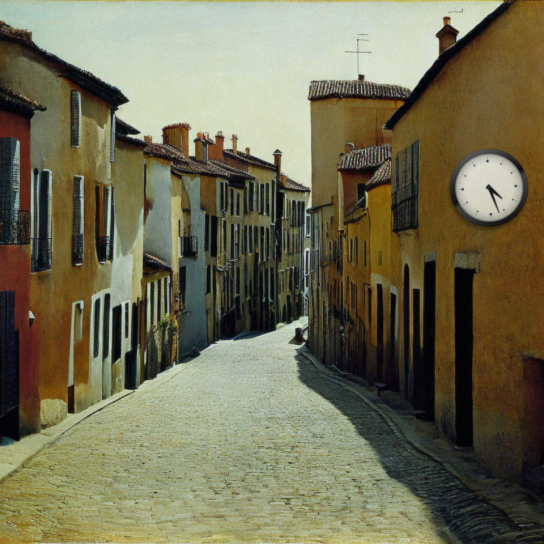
4:27
